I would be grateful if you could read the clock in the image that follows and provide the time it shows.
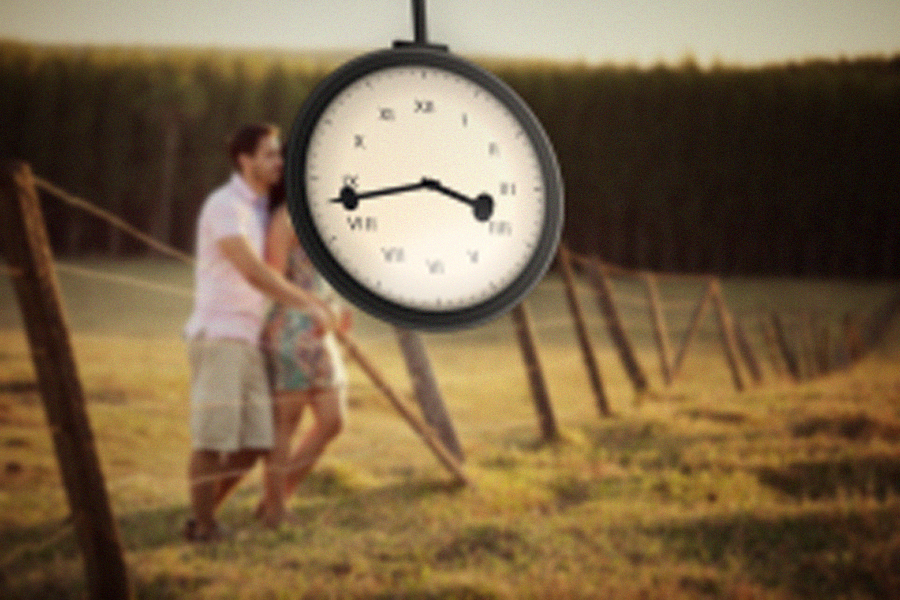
3:43
